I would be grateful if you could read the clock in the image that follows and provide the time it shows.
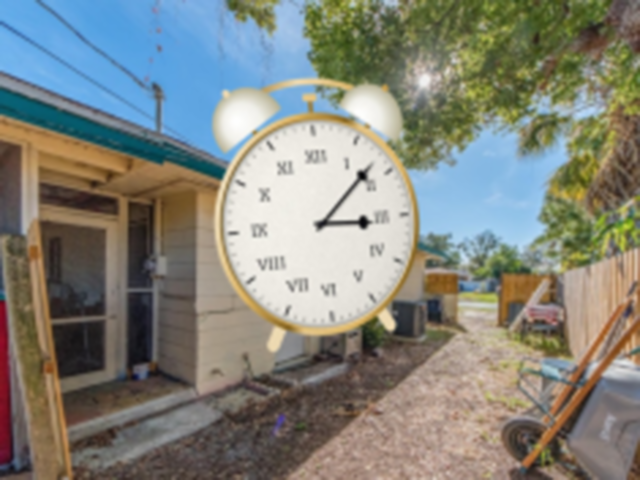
3:08
